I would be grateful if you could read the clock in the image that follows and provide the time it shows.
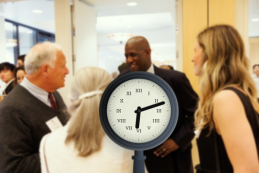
6:12
